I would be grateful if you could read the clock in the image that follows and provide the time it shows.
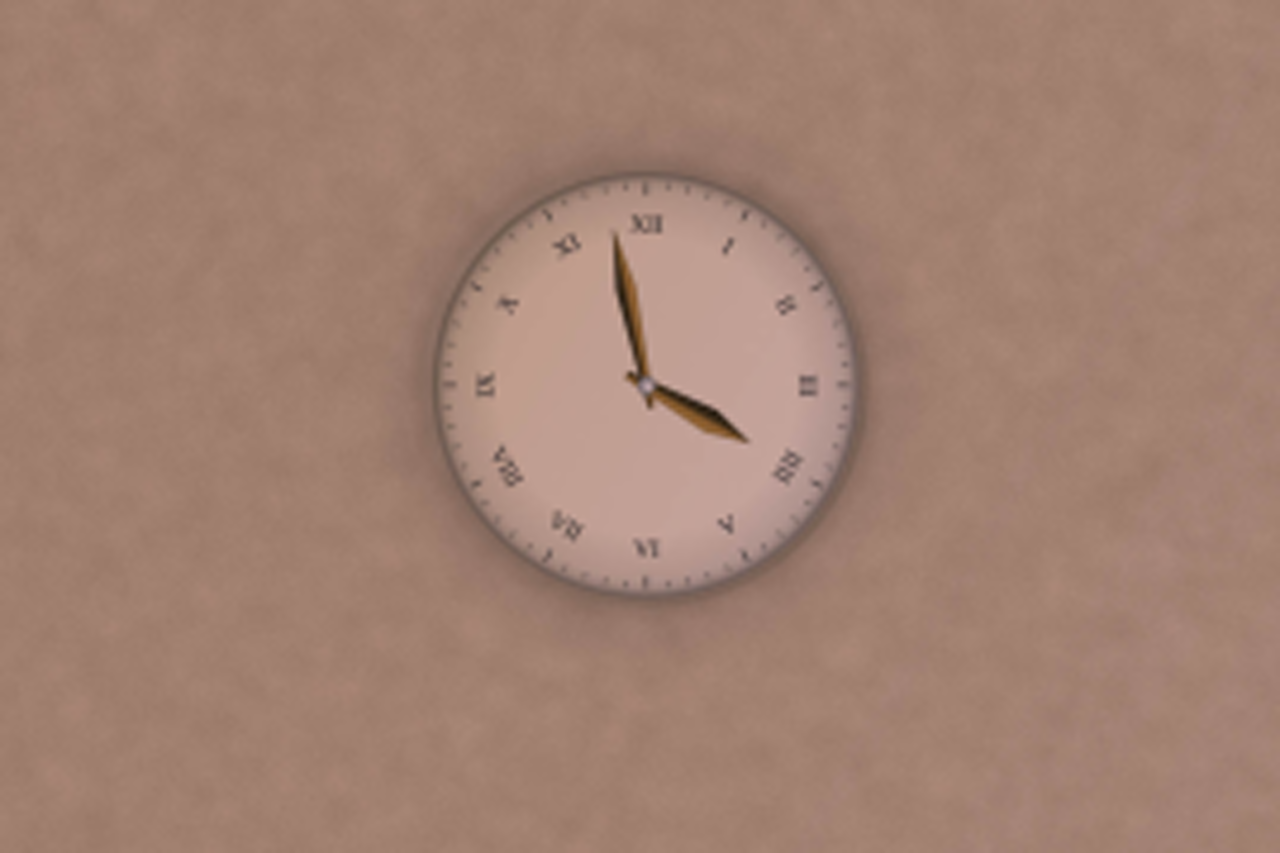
3:58
